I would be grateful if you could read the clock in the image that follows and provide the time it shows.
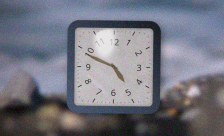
4:49
